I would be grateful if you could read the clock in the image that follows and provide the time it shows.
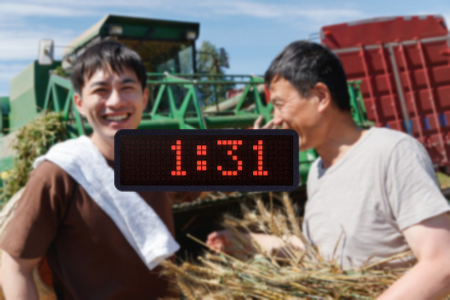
1:31
